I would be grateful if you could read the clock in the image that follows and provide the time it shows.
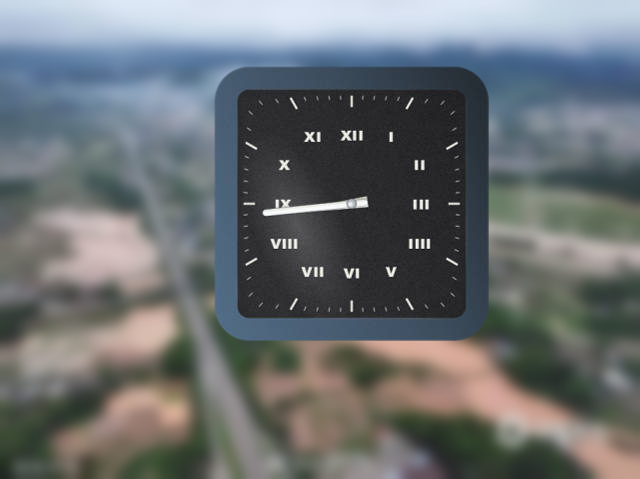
8:44
